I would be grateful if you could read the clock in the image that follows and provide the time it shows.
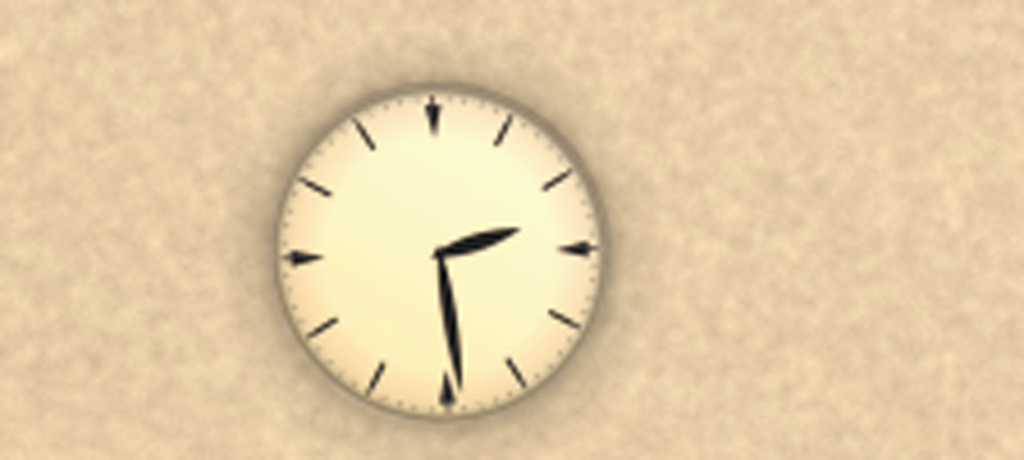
2:29
